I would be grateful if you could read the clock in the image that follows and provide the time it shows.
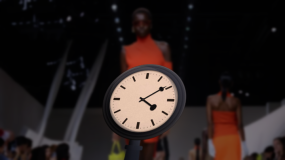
4:09
